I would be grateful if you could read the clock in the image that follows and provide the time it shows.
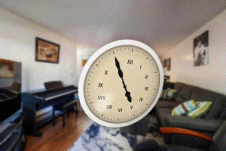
4:55
